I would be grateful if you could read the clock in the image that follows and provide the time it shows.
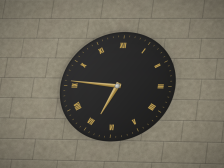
6:46
